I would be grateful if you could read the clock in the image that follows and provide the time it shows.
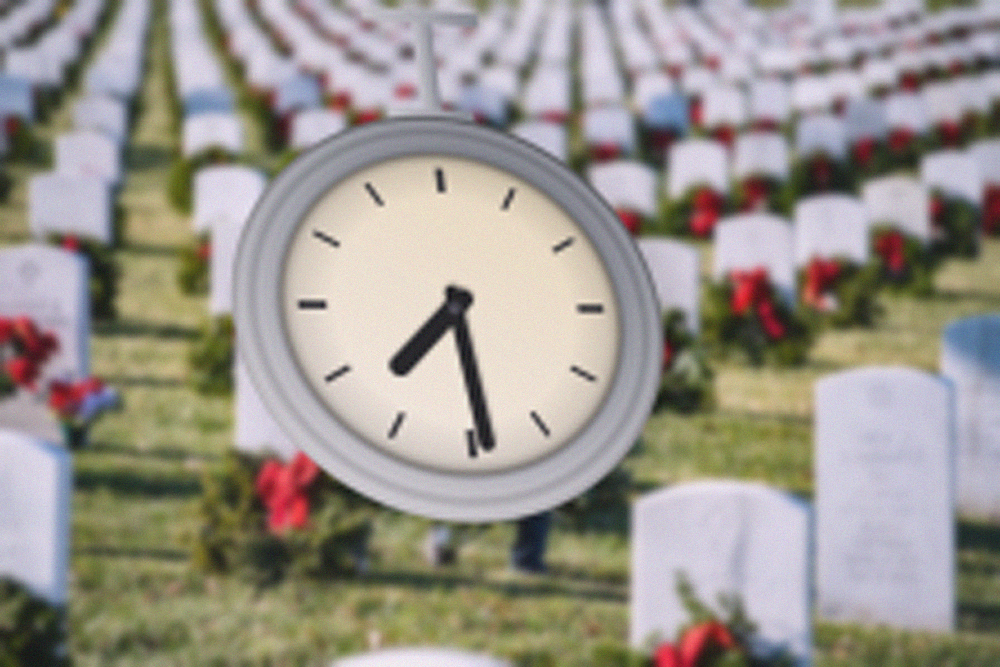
7:29
